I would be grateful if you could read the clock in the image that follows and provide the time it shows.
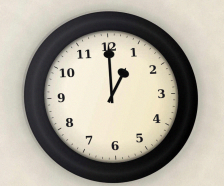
1:00
